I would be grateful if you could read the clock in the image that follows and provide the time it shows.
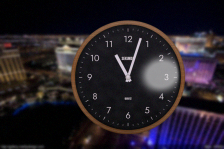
11:03
